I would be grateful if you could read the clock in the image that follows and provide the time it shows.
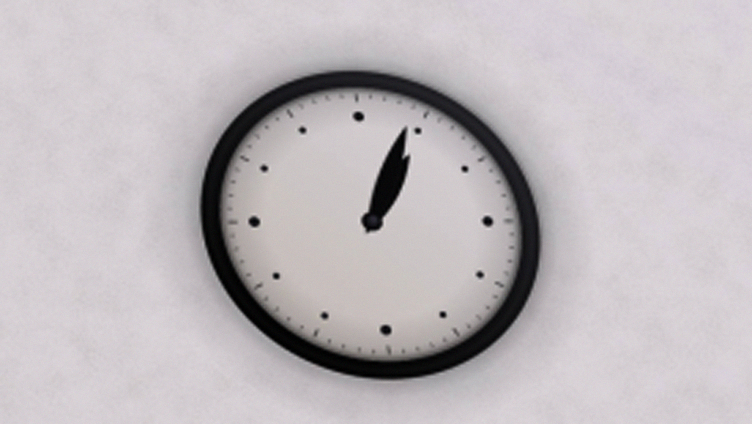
1:04
